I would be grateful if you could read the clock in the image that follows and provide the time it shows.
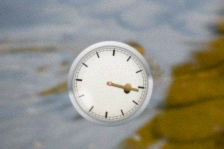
3:16
